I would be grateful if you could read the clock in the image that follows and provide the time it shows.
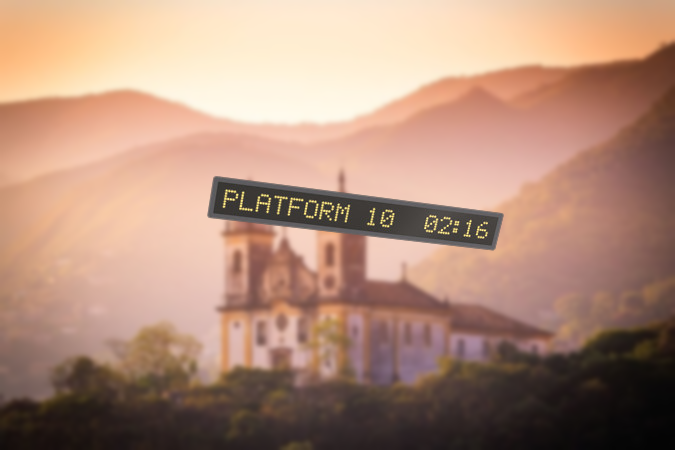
2:16
